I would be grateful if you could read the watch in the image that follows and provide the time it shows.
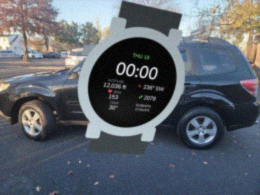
0:00
